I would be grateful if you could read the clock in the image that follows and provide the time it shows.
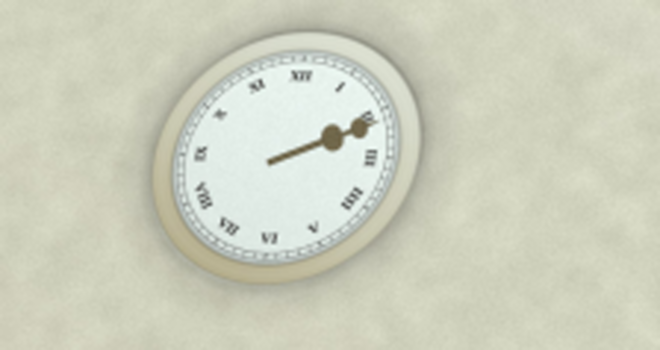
2:11
